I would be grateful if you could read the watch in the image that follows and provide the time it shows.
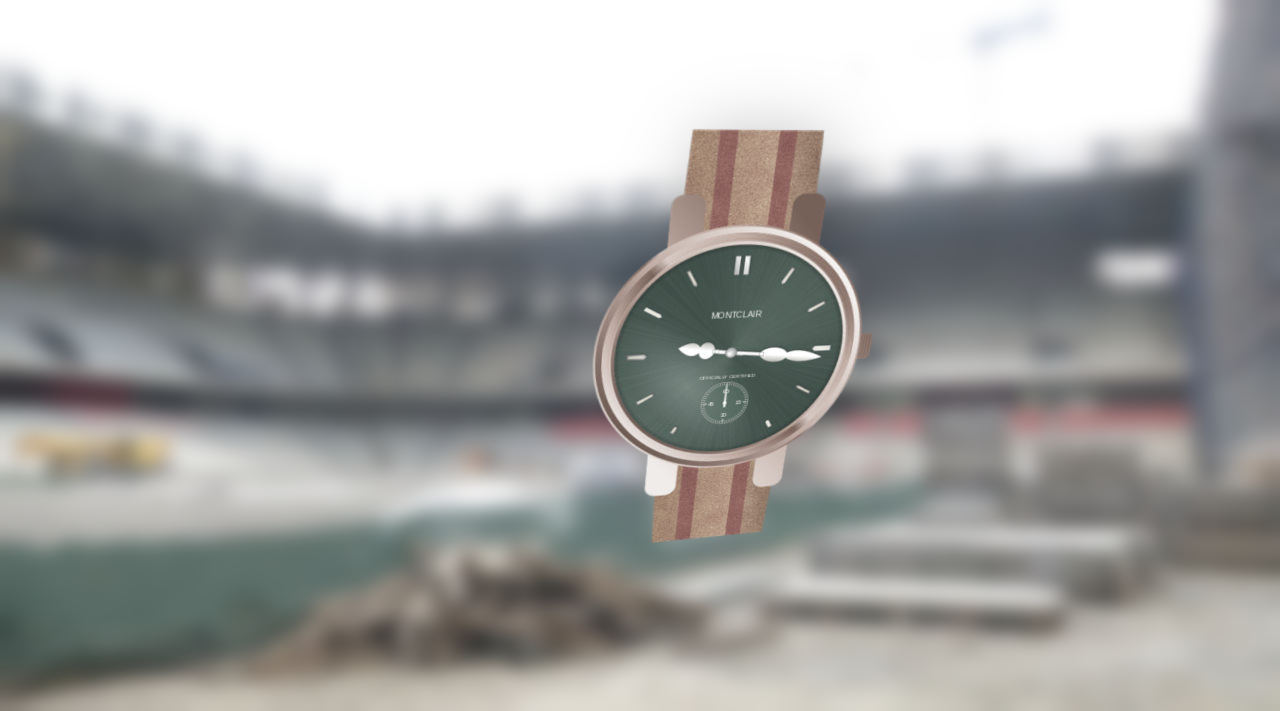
9:16
